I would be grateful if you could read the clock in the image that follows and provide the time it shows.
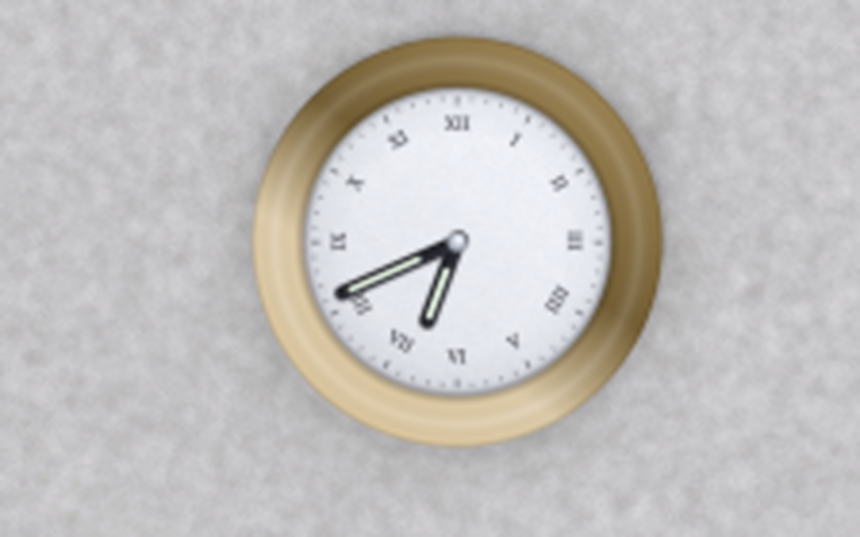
6:41
